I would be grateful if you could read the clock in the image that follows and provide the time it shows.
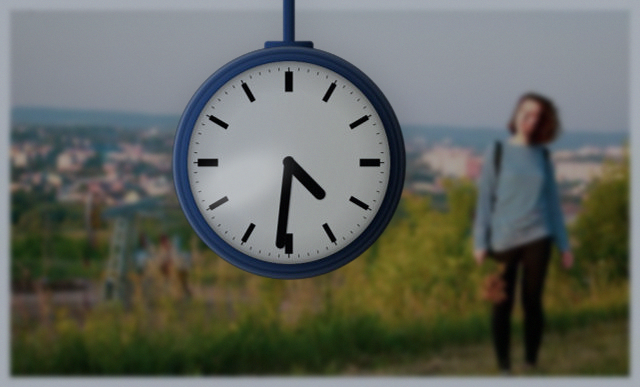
4:31
